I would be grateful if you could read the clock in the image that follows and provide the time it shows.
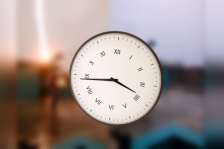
3:44
